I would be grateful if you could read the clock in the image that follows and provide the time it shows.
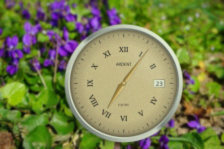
7:06
